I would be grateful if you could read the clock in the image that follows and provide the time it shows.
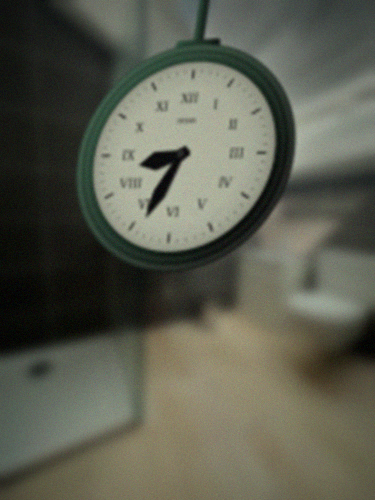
8:34
